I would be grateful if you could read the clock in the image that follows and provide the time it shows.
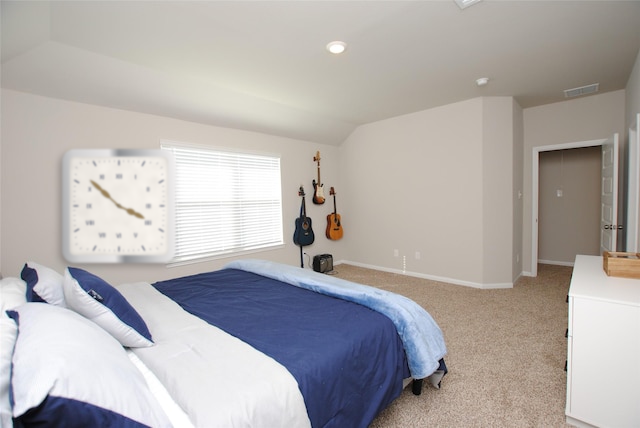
3:52
